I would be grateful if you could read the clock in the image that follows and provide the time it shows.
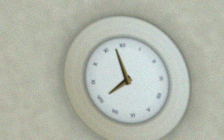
7:58
